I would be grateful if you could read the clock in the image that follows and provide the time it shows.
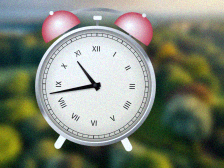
10:43
